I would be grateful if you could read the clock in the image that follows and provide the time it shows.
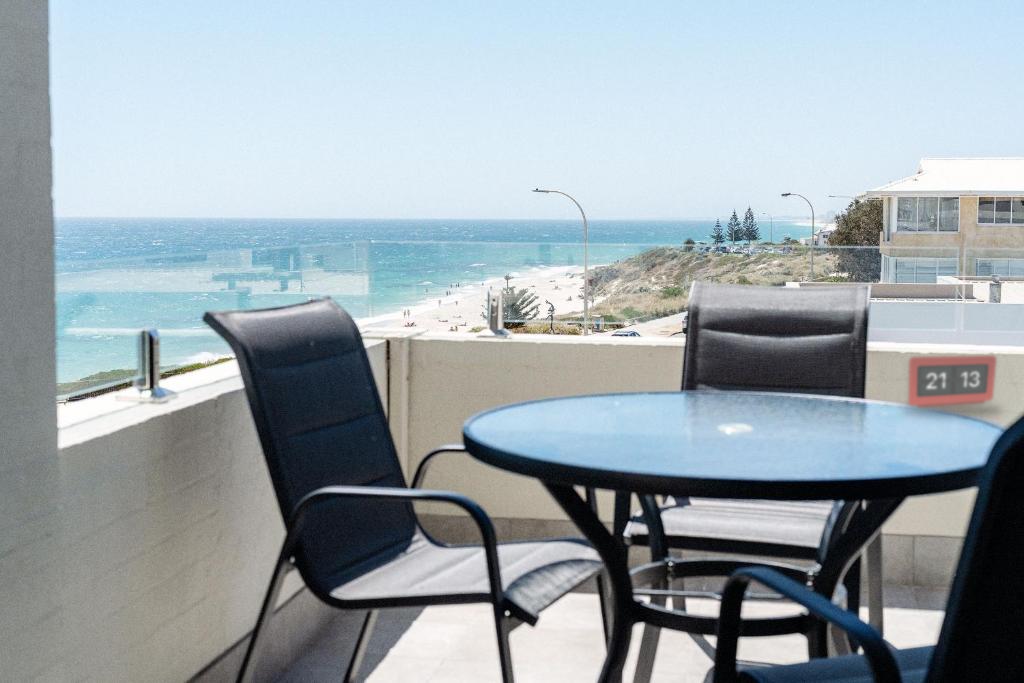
21:13
